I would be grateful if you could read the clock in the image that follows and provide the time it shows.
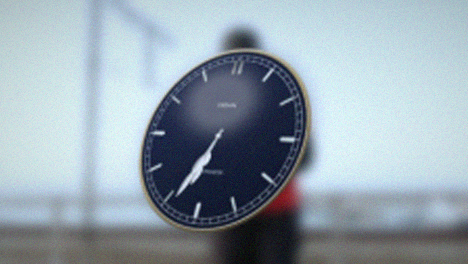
6:34
